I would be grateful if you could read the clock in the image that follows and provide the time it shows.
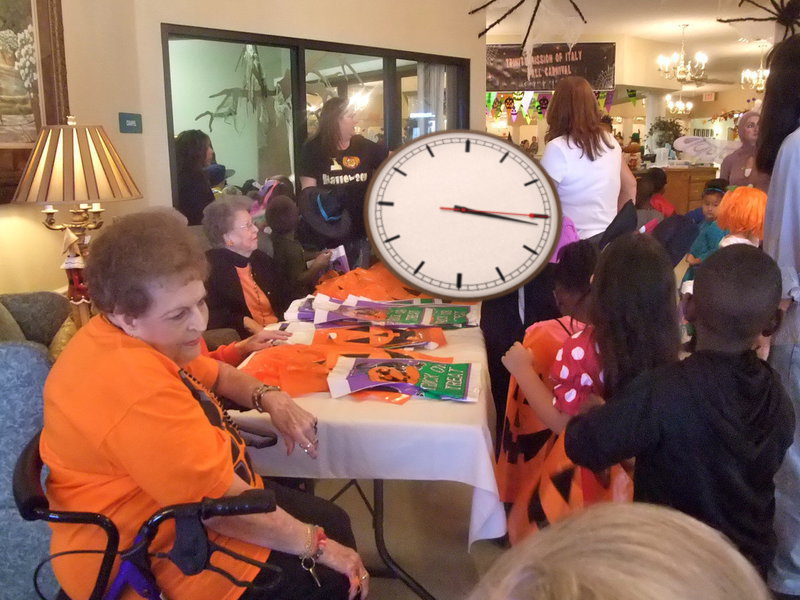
3:16:15
